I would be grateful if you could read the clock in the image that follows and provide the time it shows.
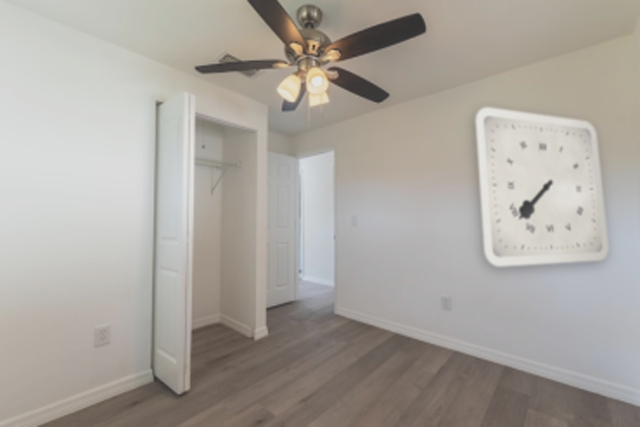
7:38
